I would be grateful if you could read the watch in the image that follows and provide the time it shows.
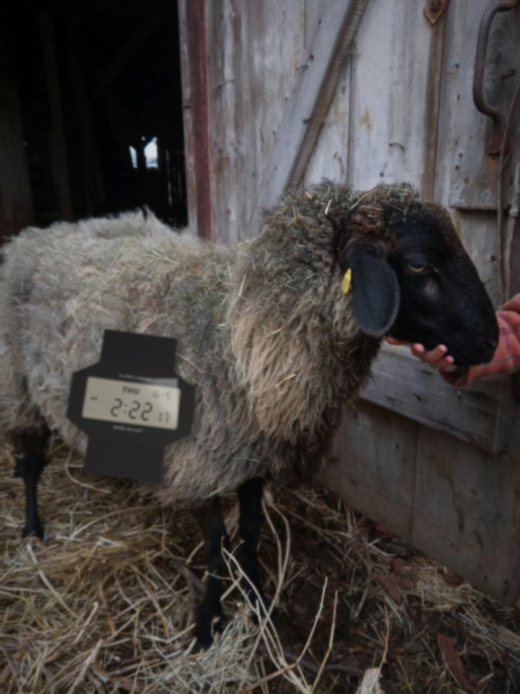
2:22:17
